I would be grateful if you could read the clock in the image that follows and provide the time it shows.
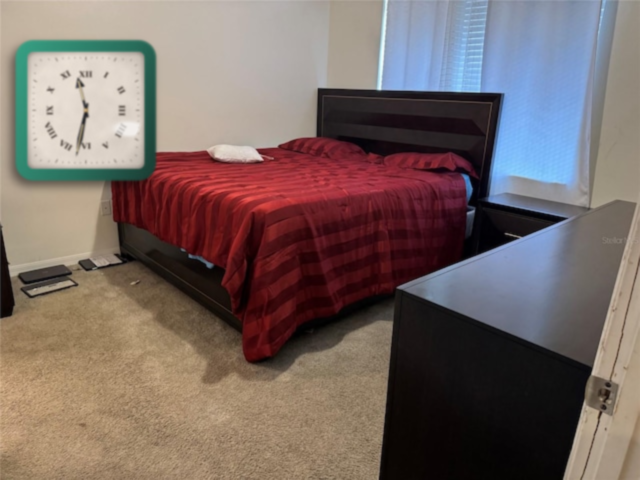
11:32
